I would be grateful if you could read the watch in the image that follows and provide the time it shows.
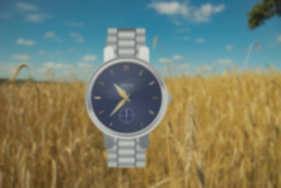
10:37
